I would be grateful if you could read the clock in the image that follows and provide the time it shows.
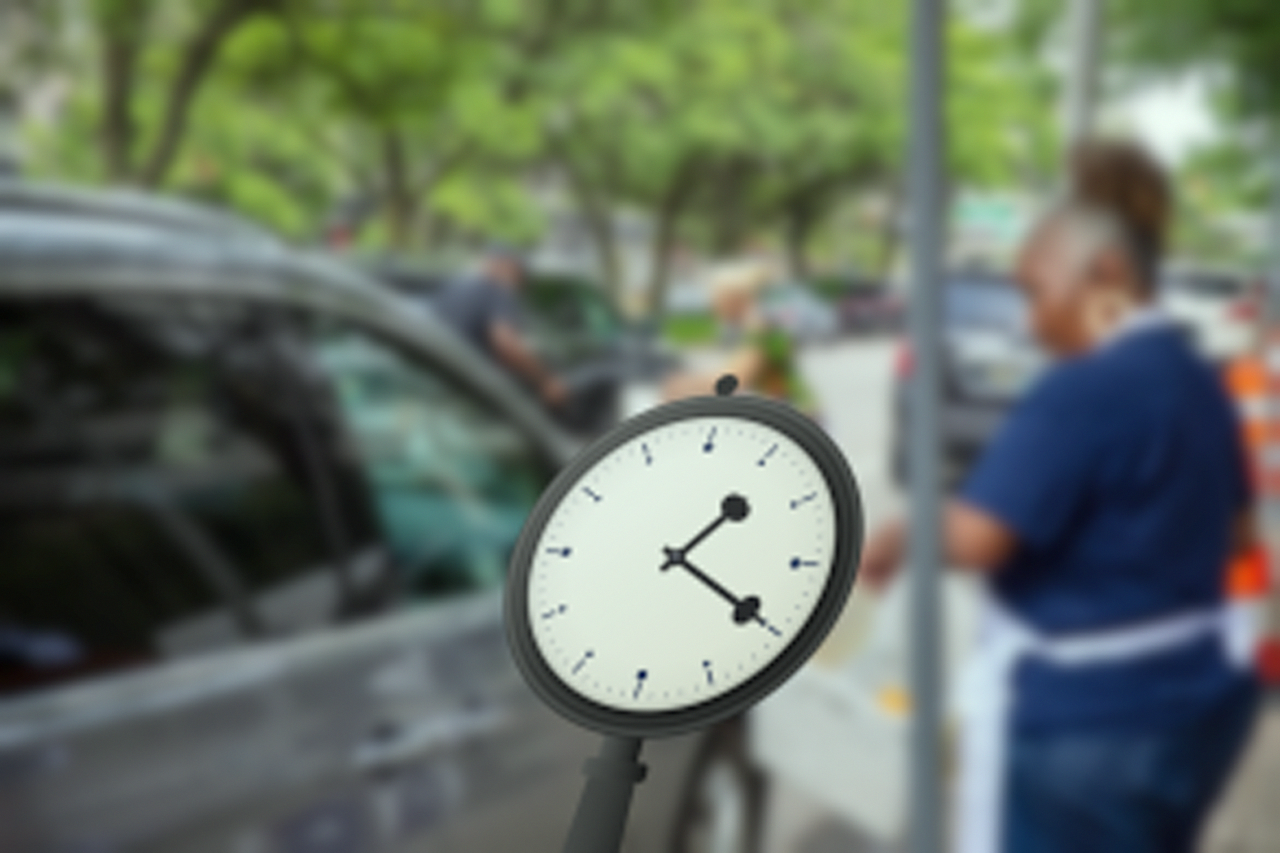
1:20
